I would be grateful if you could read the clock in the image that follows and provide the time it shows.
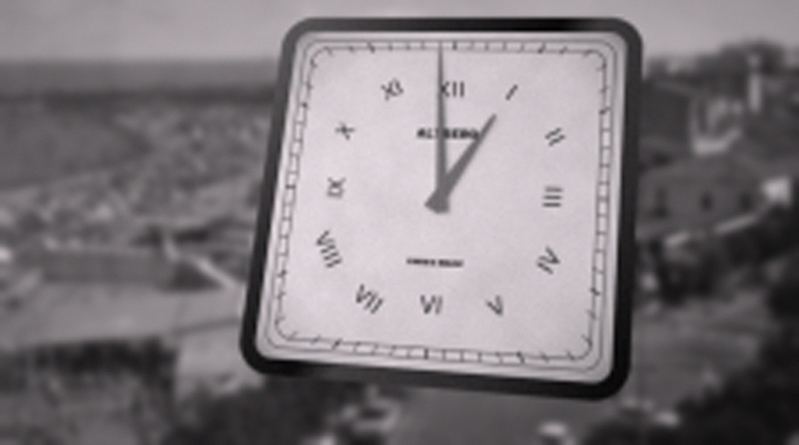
12:59
